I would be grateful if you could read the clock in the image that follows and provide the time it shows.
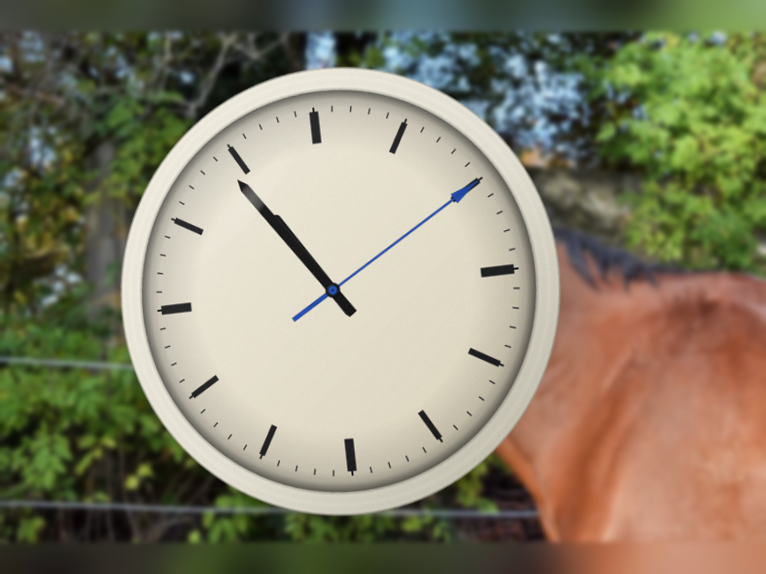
10:54:10
